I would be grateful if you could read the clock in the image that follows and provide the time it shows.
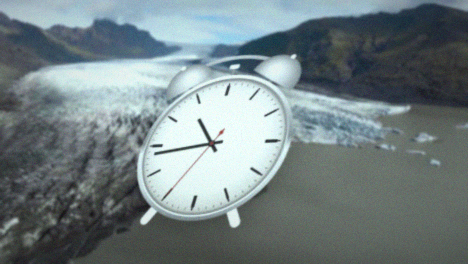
10:43:35
